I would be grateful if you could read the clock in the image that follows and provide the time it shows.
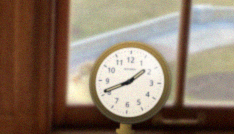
1:41
